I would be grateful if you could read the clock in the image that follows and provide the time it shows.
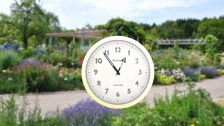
12:54
